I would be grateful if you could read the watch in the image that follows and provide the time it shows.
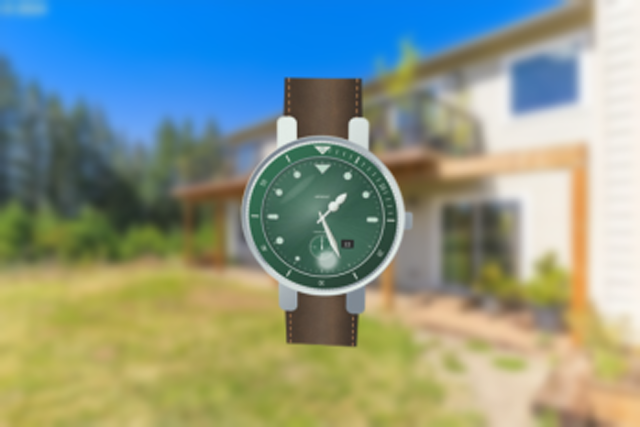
1:26
